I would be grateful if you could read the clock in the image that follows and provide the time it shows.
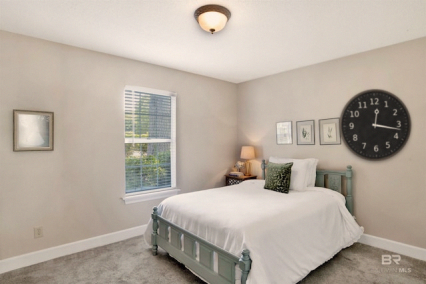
12:17
